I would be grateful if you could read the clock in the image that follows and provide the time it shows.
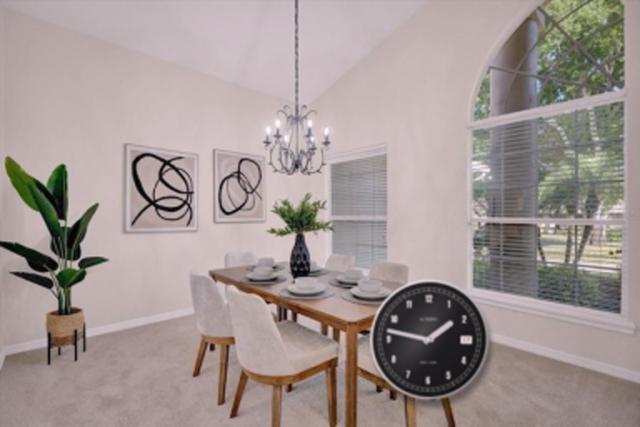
1:47
